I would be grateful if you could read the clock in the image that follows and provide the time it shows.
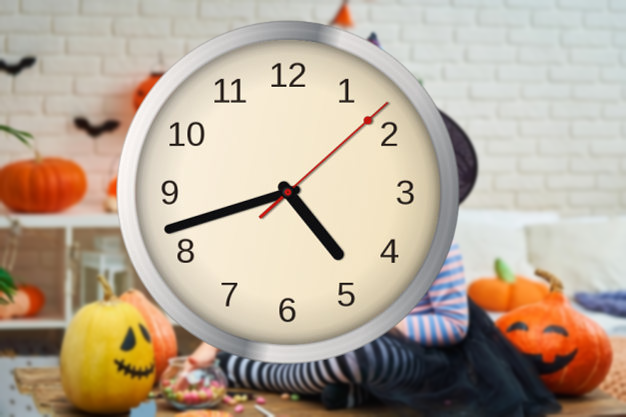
4:42:08
